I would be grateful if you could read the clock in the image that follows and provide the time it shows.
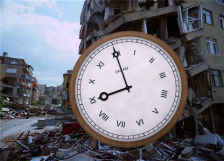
9:00
